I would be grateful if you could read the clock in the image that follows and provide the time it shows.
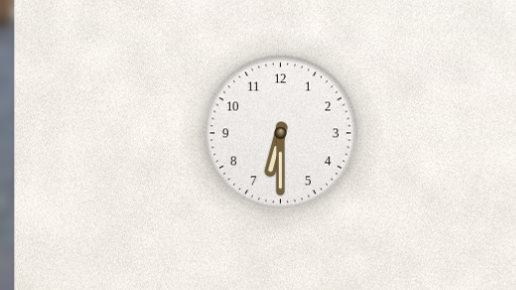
6:30
